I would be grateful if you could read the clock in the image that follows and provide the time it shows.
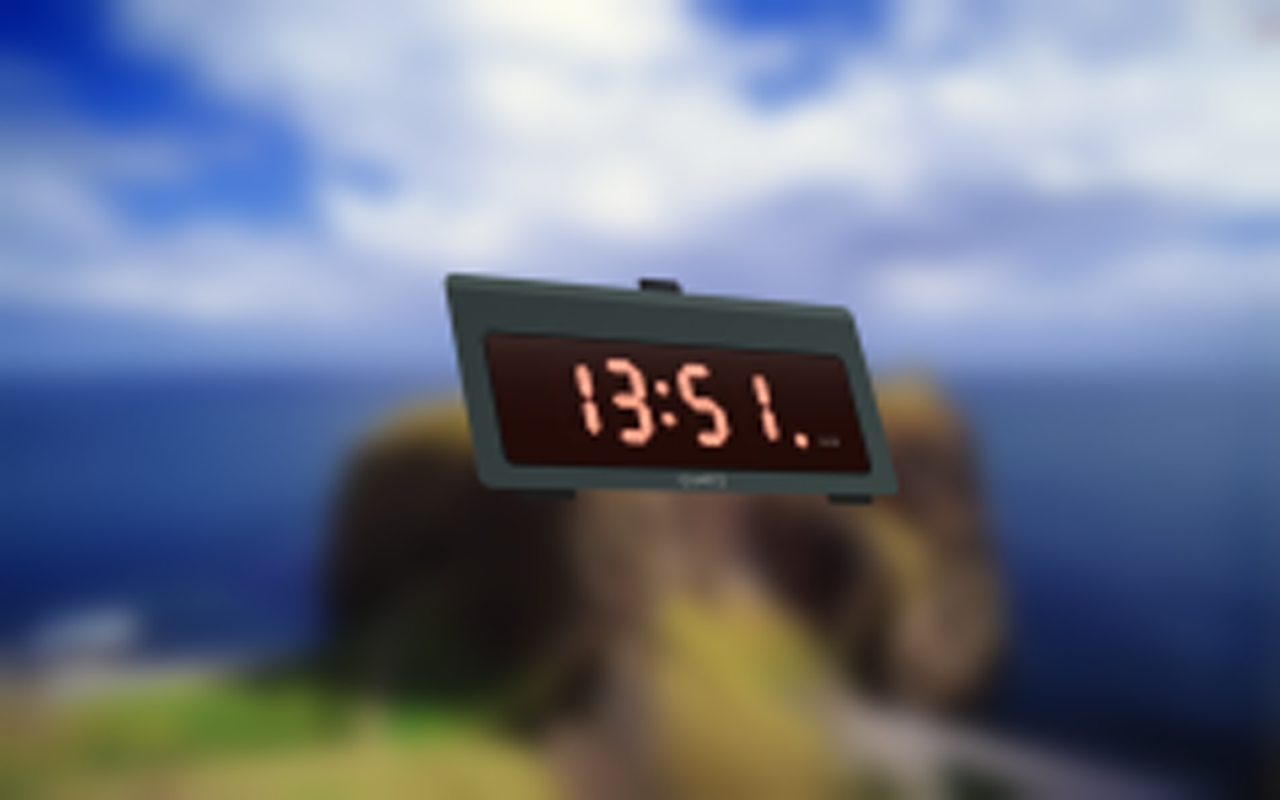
13:51
